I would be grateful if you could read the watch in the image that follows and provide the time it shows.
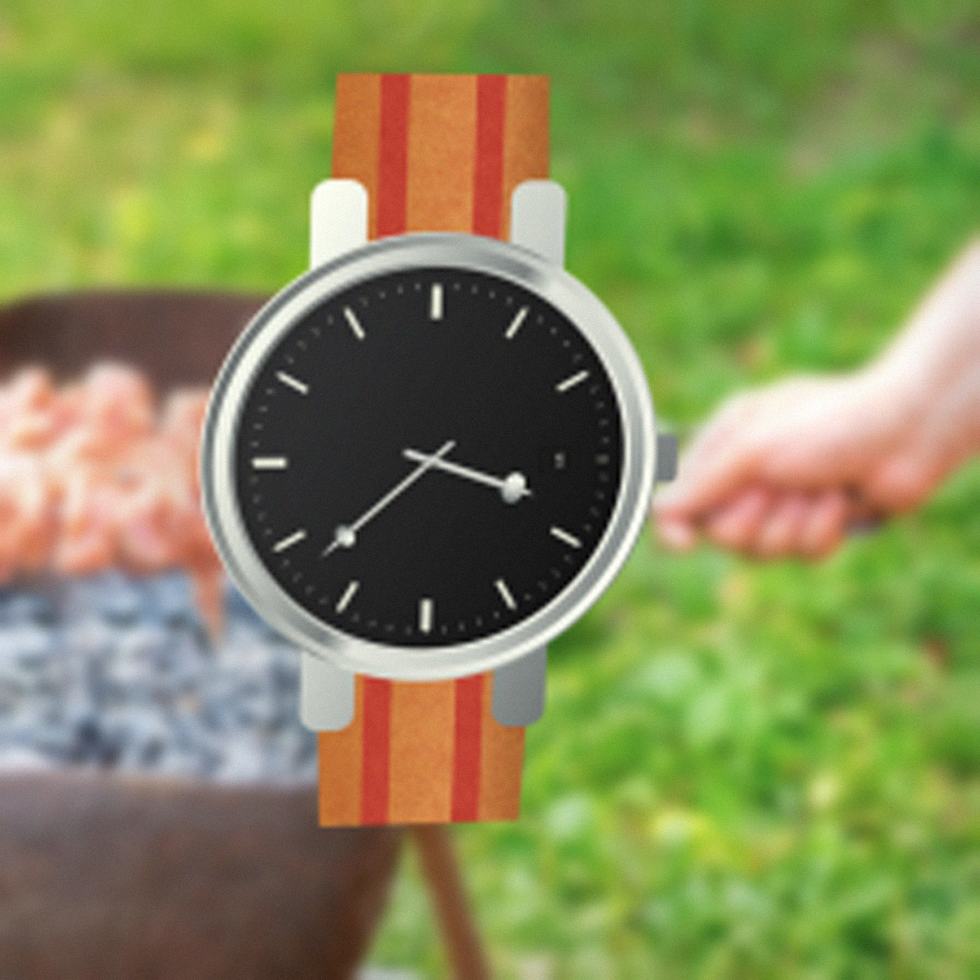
3:38
